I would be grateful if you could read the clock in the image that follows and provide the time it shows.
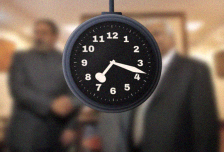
7:18
